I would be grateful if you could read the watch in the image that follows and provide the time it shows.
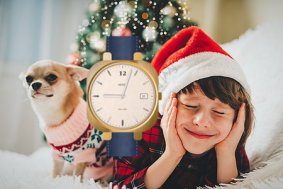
9:03
